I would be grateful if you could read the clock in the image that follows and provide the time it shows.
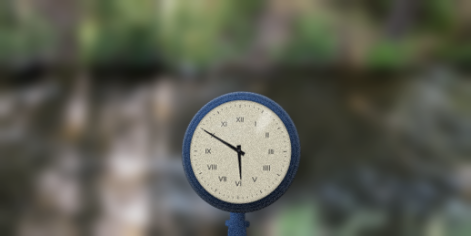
5:50
